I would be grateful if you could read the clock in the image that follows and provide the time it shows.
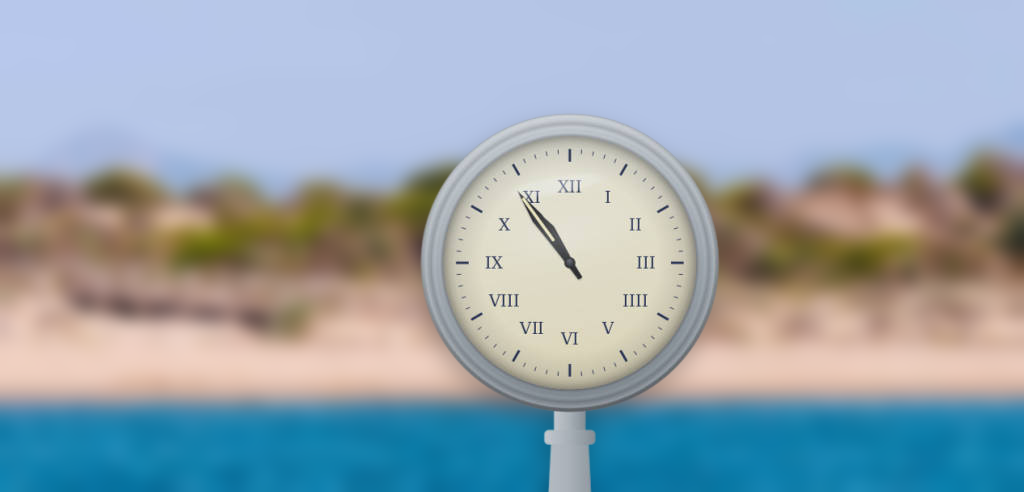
10:54
